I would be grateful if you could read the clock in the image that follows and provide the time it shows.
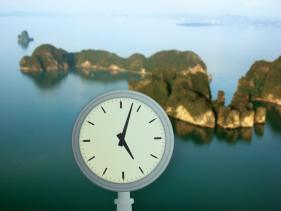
5:03
